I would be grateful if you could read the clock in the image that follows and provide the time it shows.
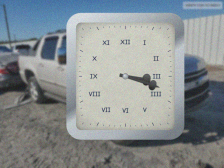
3:18
